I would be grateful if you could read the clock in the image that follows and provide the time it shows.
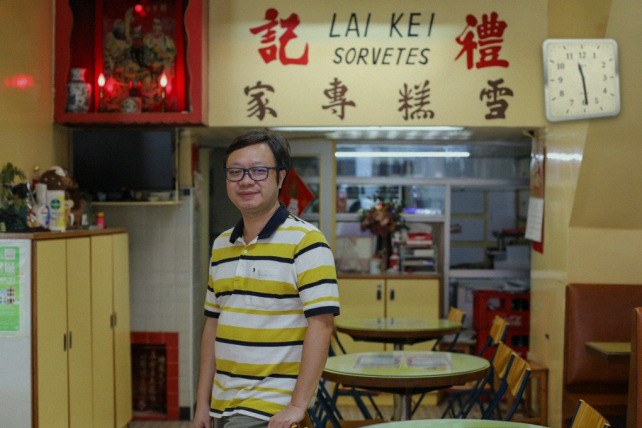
11:29
